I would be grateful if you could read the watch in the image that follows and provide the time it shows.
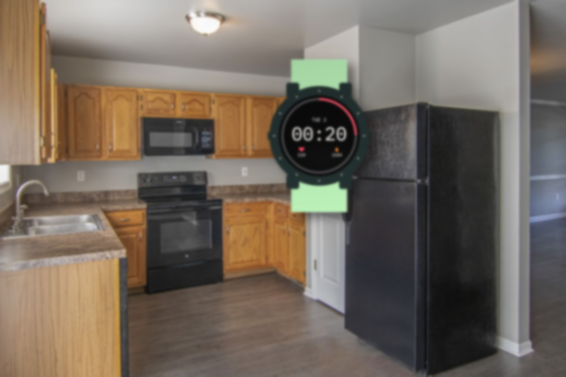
0:20
